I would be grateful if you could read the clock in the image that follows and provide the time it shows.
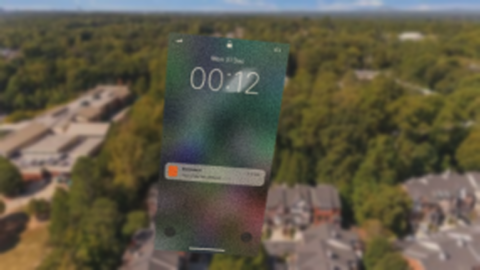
0:12
